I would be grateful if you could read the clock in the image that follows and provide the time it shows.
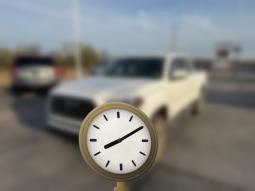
8:10
